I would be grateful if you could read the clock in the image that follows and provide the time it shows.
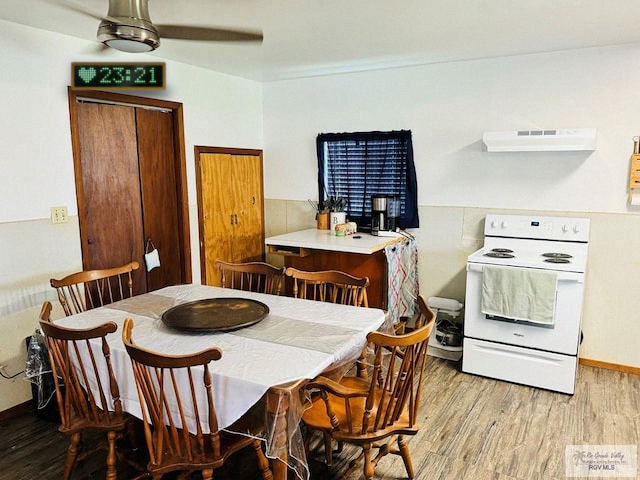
23:21
